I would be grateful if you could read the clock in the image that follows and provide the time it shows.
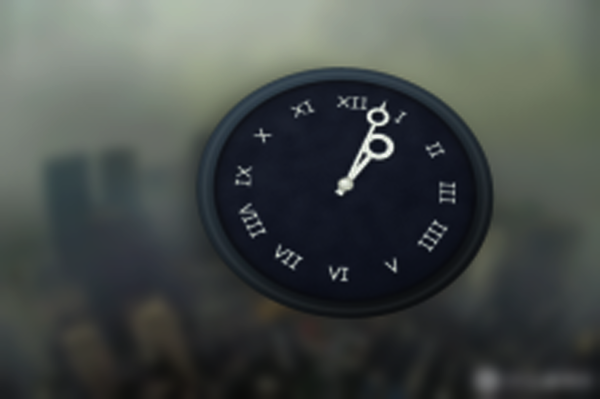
1:03
